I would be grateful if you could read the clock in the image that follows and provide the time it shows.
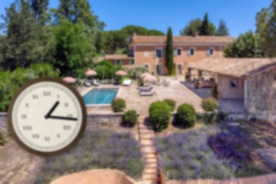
1:16
